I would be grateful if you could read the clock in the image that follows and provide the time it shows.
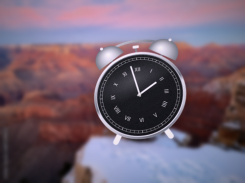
1:58
